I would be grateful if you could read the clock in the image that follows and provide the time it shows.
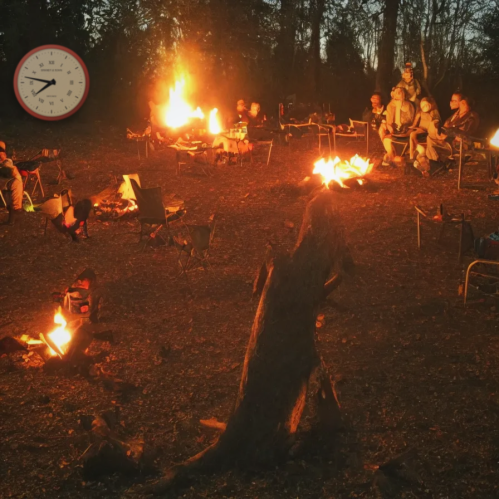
7:47
